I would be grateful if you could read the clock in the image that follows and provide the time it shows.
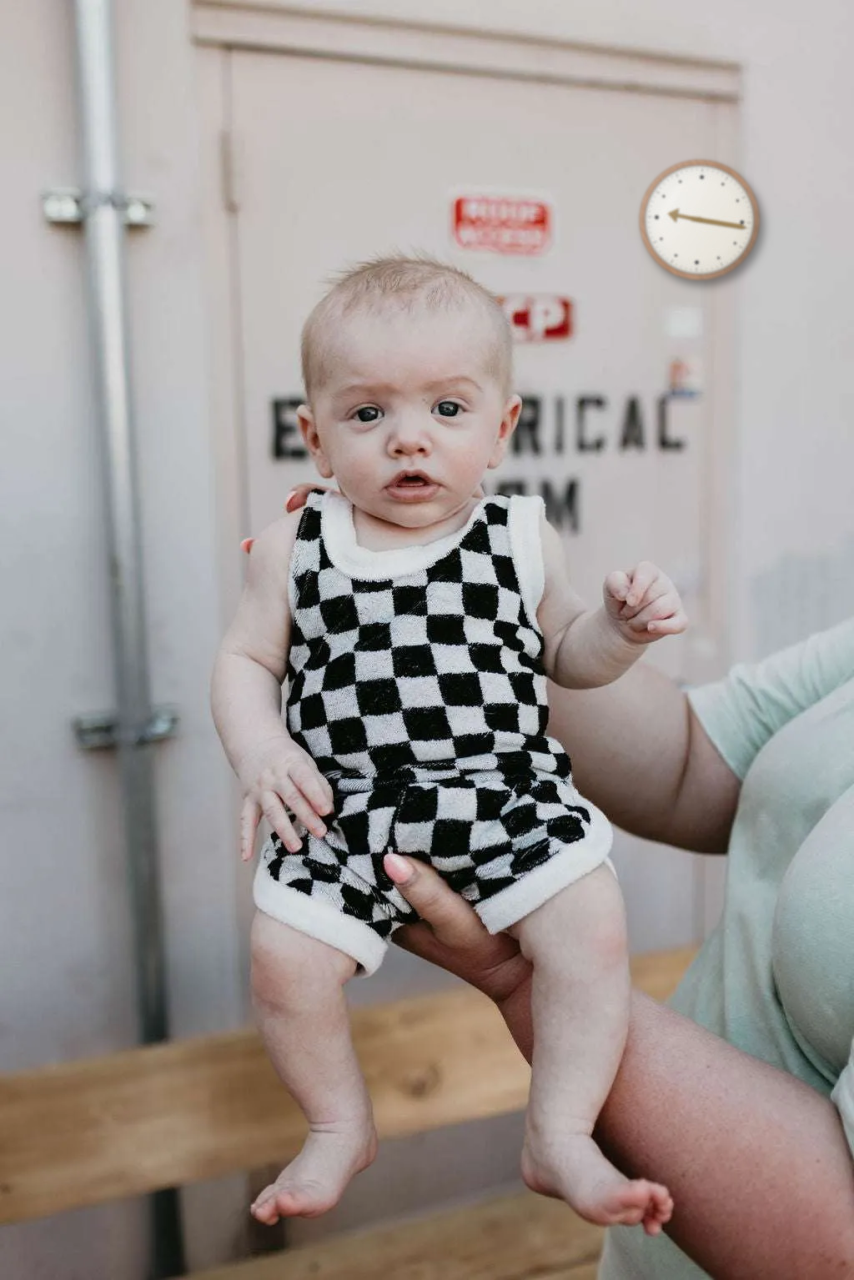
9:16
